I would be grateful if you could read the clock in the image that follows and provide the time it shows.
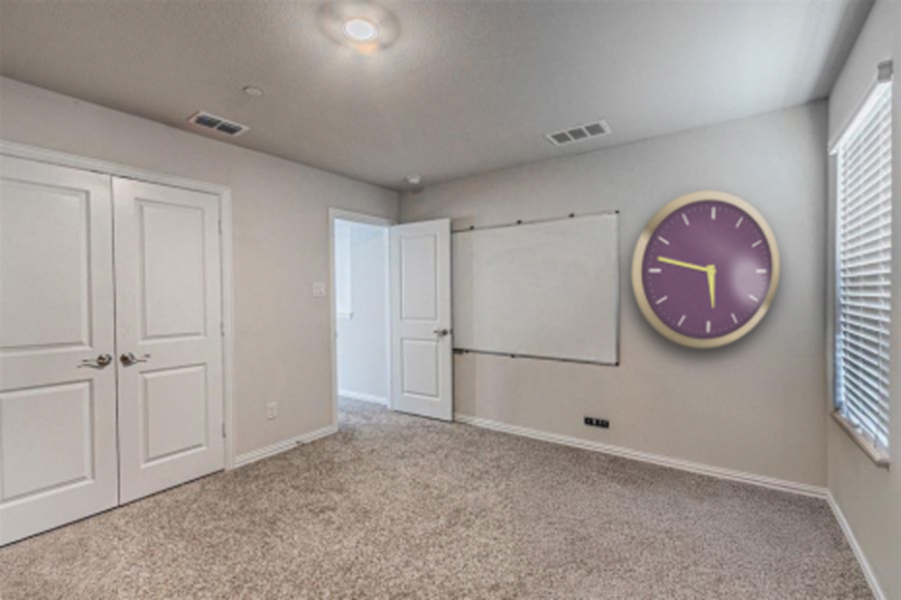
5:47
